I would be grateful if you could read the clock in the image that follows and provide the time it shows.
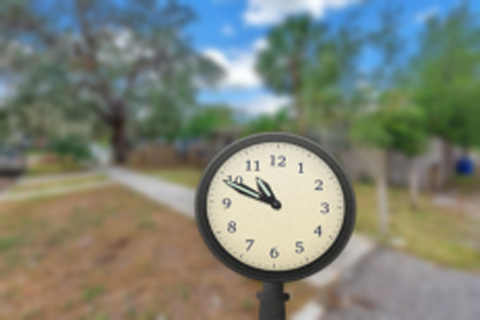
10:49
